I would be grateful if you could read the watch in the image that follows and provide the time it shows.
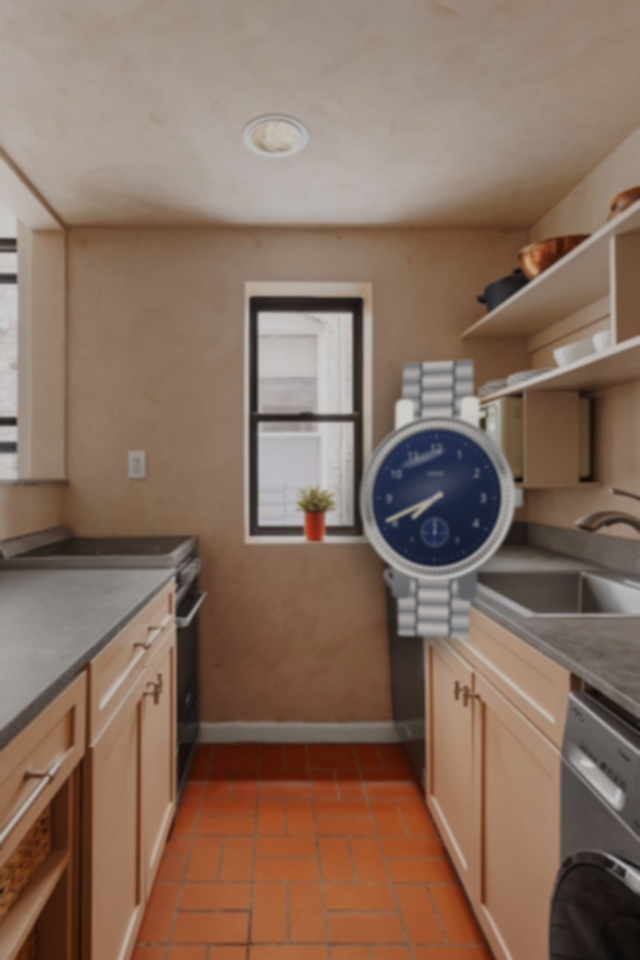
7:41
